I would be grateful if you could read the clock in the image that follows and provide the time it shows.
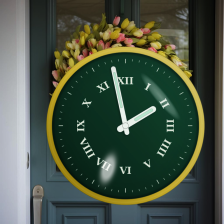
1:58
